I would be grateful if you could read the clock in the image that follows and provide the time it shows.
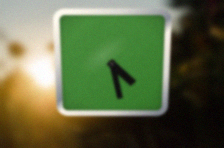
4:28
